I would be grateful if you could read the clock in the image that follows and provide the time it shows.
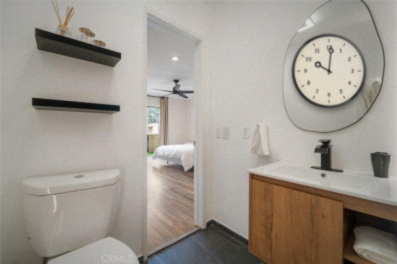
10:01
